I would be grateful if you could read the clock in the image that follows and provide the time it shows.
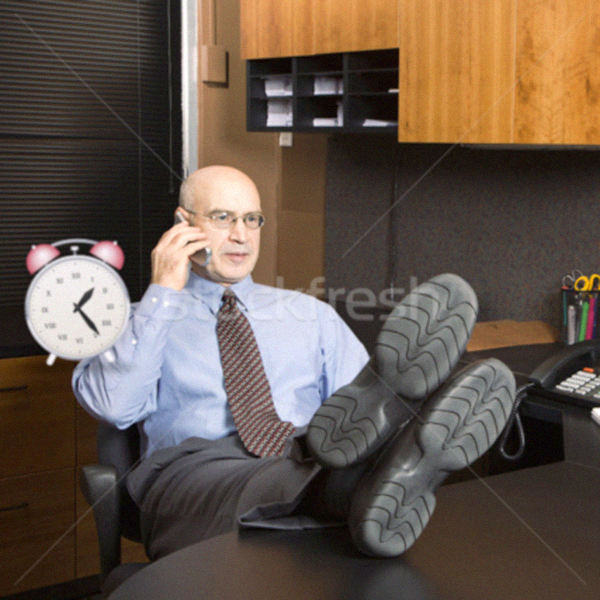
1:24
